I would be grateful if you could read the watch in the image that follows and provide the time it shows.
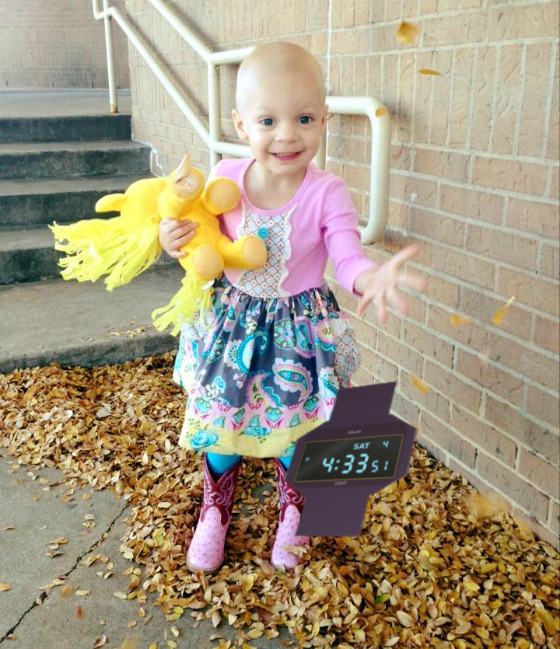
4:33:51
